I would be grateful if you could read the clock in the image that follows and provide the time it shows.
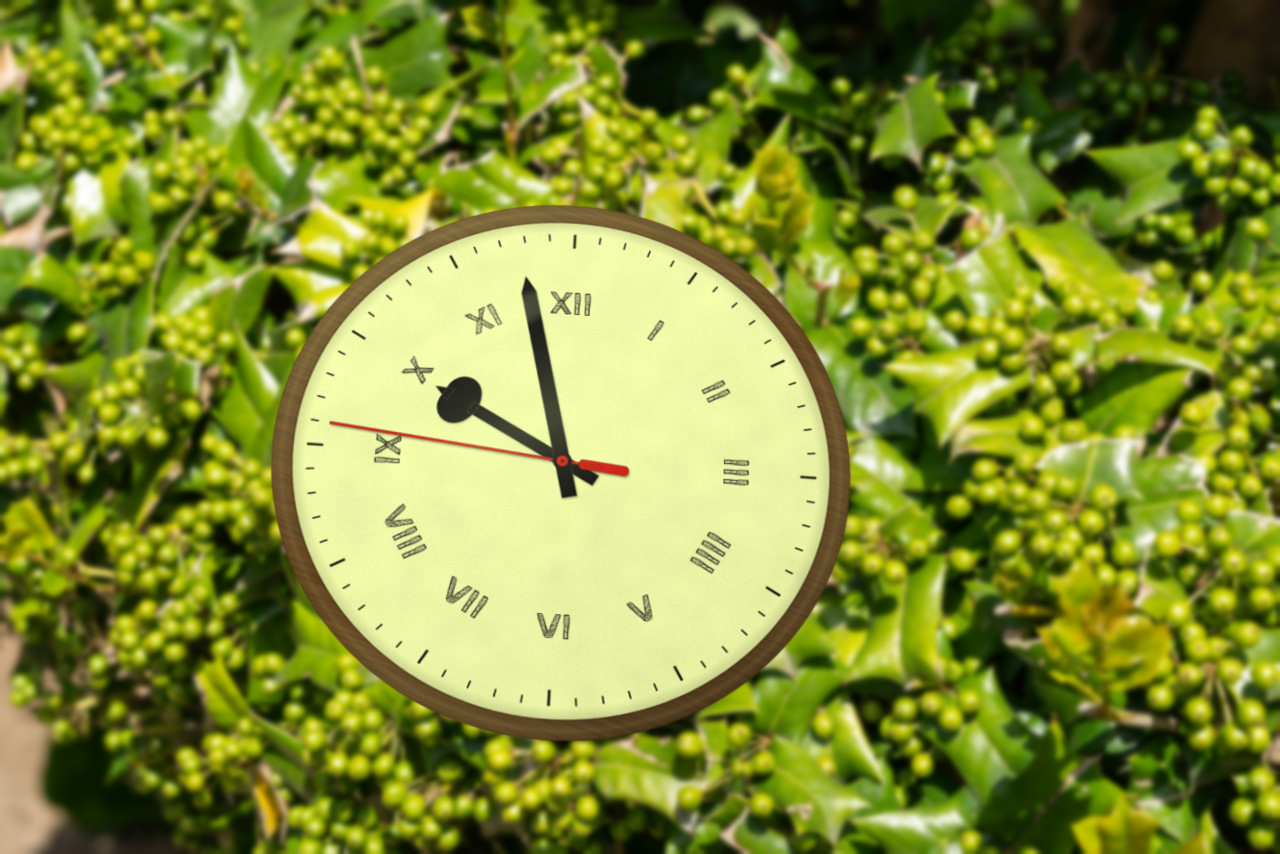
9:57:46
